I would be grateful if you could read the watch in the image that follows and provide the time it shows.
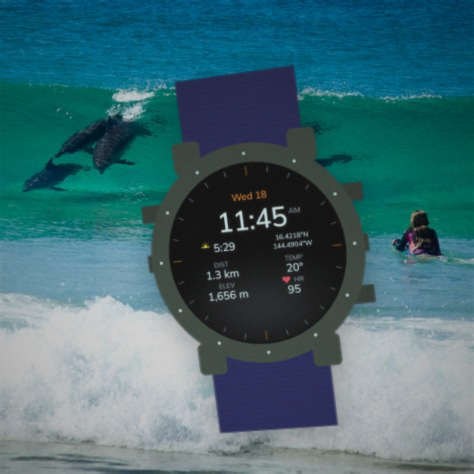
11:45
